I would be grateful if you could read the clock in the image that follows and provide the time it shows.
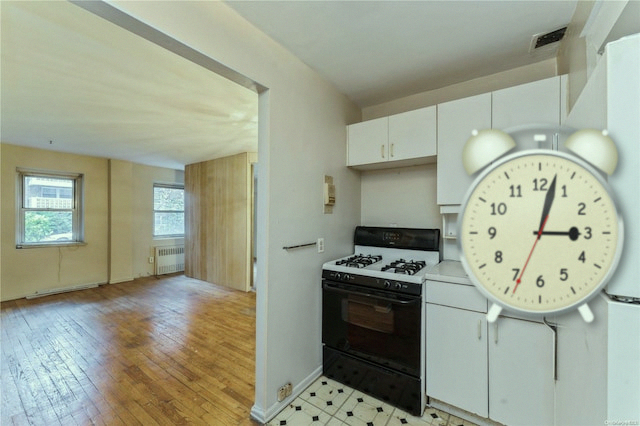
3:02:34
